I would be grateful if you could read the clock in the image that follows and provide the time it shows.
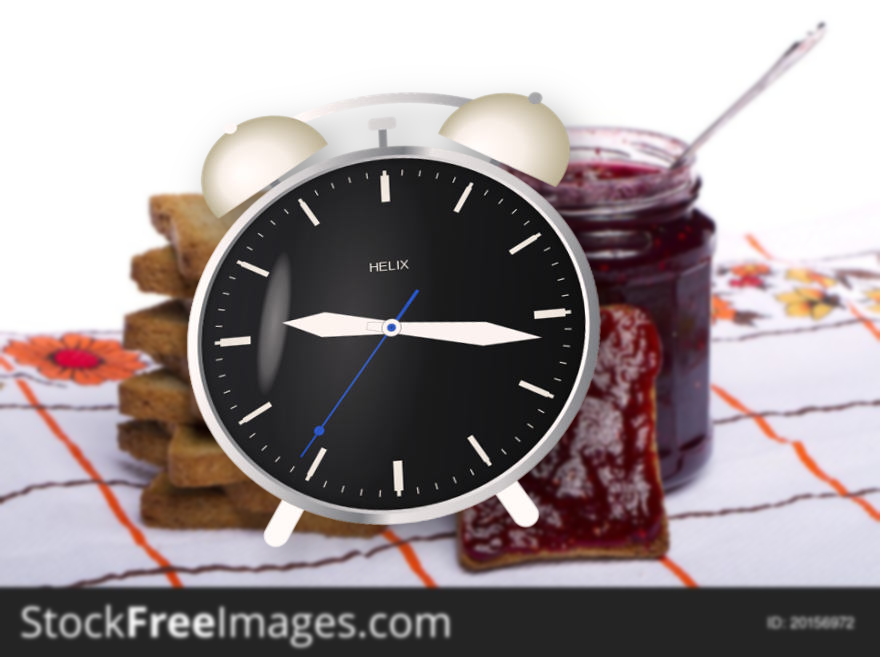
9:16:36
